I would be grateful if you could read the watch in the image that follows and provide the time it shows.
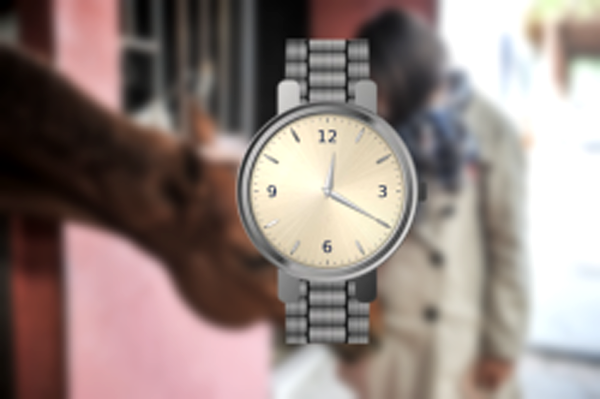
12:20
